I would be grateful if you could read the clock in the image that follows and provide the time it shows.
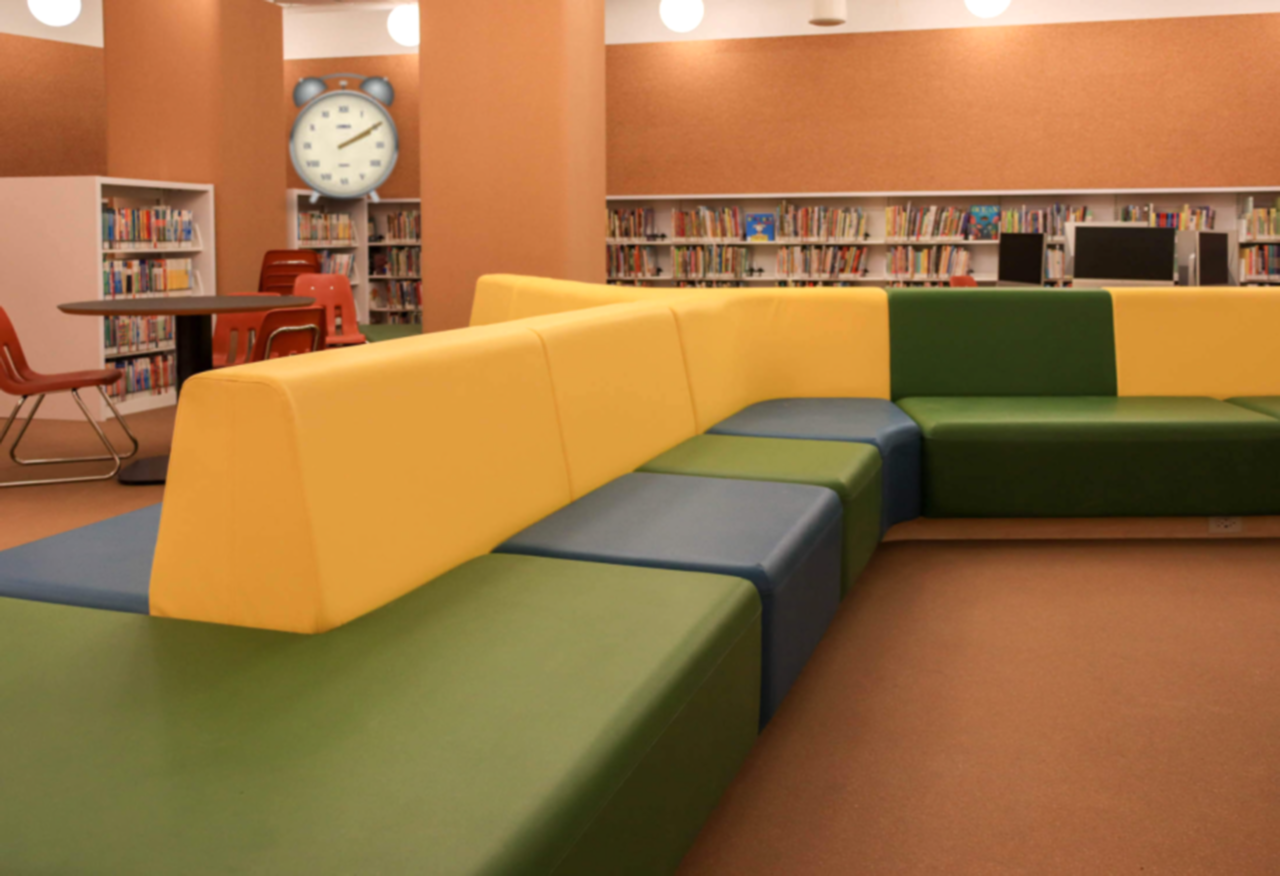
2:10
